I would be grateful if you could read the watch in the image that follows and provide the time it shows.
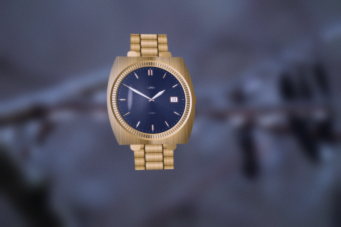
1:50
